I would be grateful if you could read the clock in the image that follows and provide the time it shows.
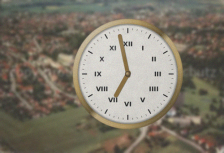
6:58
